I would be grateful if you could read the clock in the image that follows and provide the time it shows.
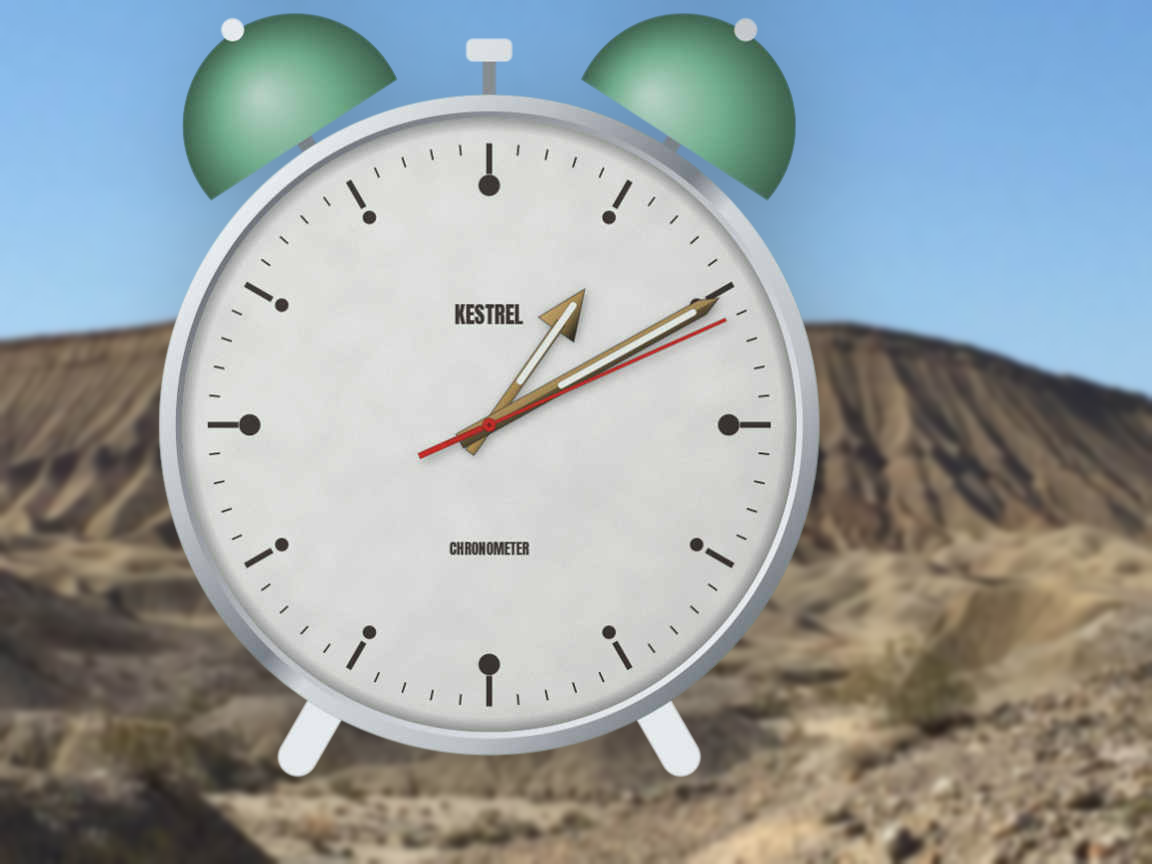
1:10:11
